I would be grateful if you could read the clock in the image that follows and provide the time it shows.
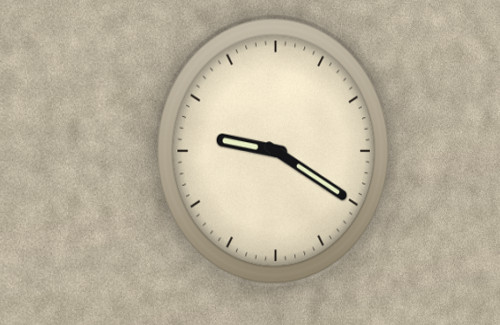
9:20
